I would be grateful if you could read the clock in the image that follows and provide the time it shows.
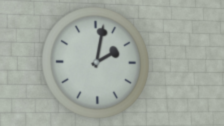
2:02
